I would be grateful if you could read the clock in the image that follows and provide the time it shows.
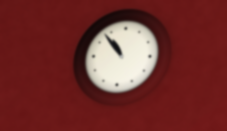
10:53
